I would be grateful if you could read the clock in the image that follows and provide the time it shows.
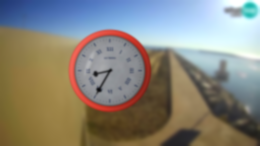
8:35
